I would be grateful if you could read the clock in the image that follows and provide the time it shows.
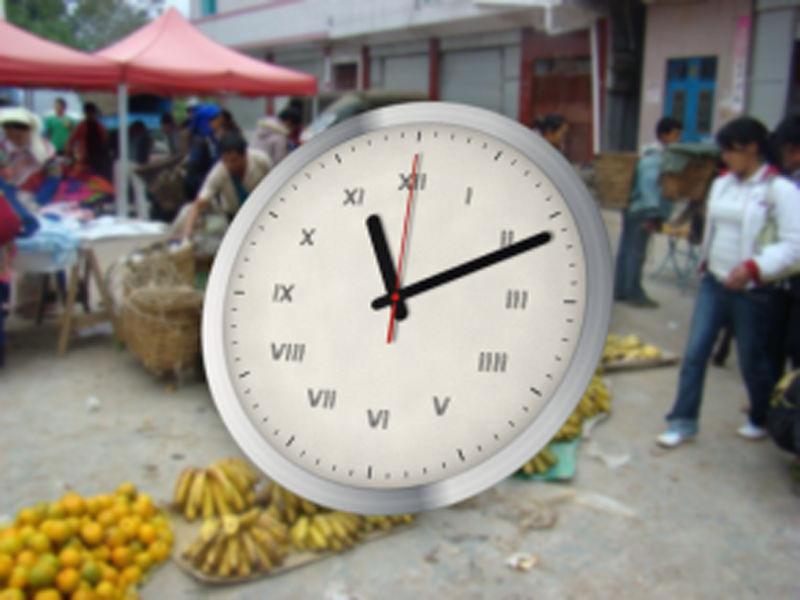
11:11:00
